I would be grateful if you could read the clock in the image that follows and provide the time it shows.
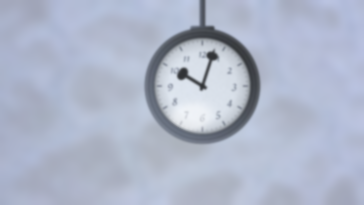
10:03
